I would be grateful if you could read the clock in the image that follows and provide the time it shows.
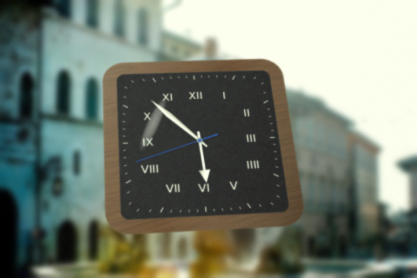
5:52:42
